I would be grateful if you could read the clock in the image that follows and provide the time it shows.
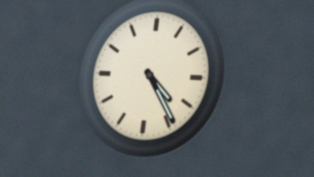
4:24
